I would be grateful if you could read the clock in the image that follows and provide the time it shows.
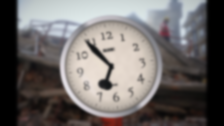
6:54
